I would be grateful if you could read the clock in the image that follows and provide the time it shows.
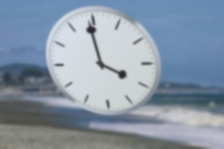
3:59
